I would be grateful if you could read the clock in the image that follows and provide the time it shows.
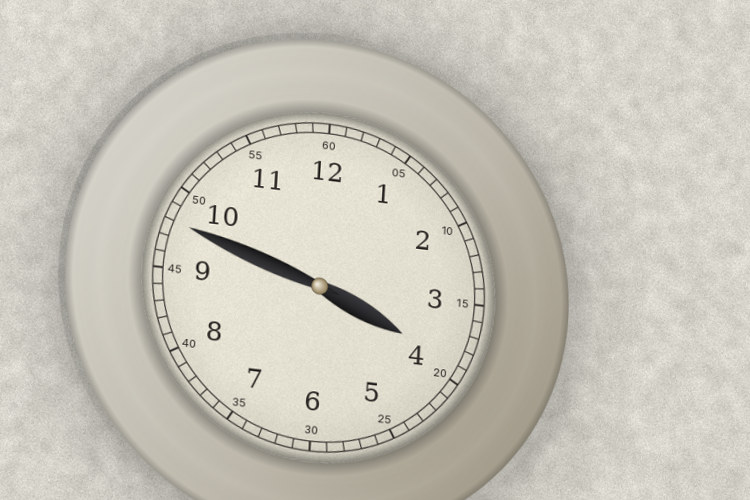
3:48
